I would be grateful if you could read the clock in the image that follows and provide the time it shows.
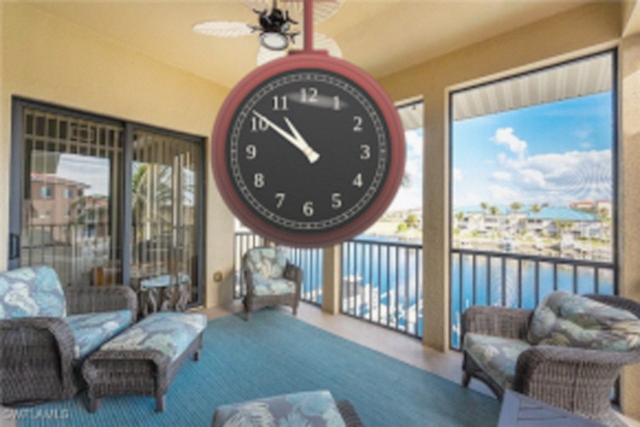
10:51
